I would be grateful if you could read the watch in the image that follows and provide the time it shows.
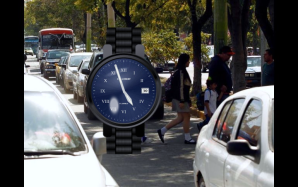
4:57
